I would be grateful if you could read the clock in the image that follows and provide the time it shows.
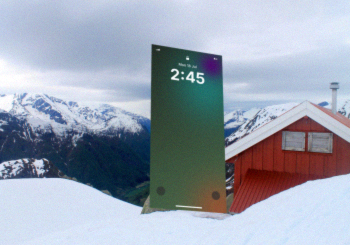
2:45
